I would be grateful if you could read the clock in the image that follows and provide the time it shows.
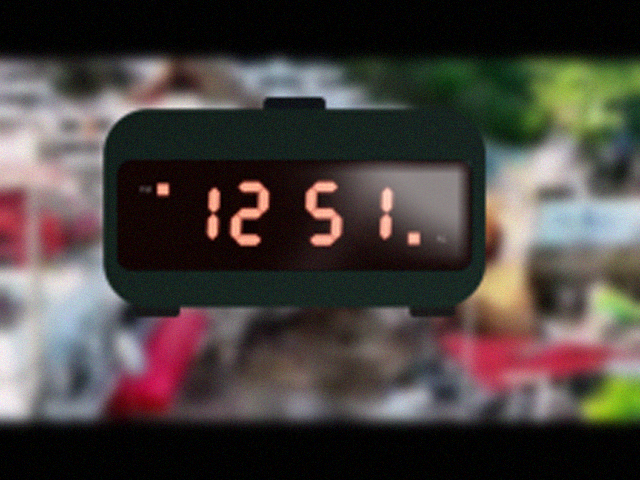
12:51
